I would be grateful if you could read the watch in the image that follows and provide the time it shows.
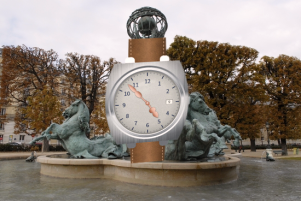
4:53
